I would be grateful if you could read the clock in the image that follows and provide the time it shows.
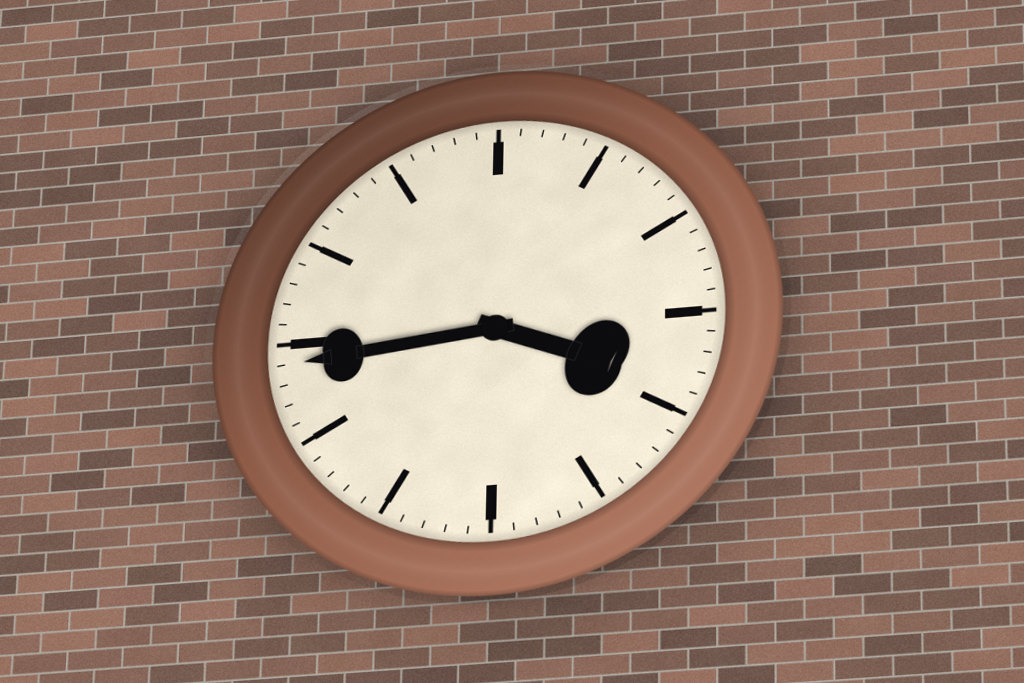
3:44
